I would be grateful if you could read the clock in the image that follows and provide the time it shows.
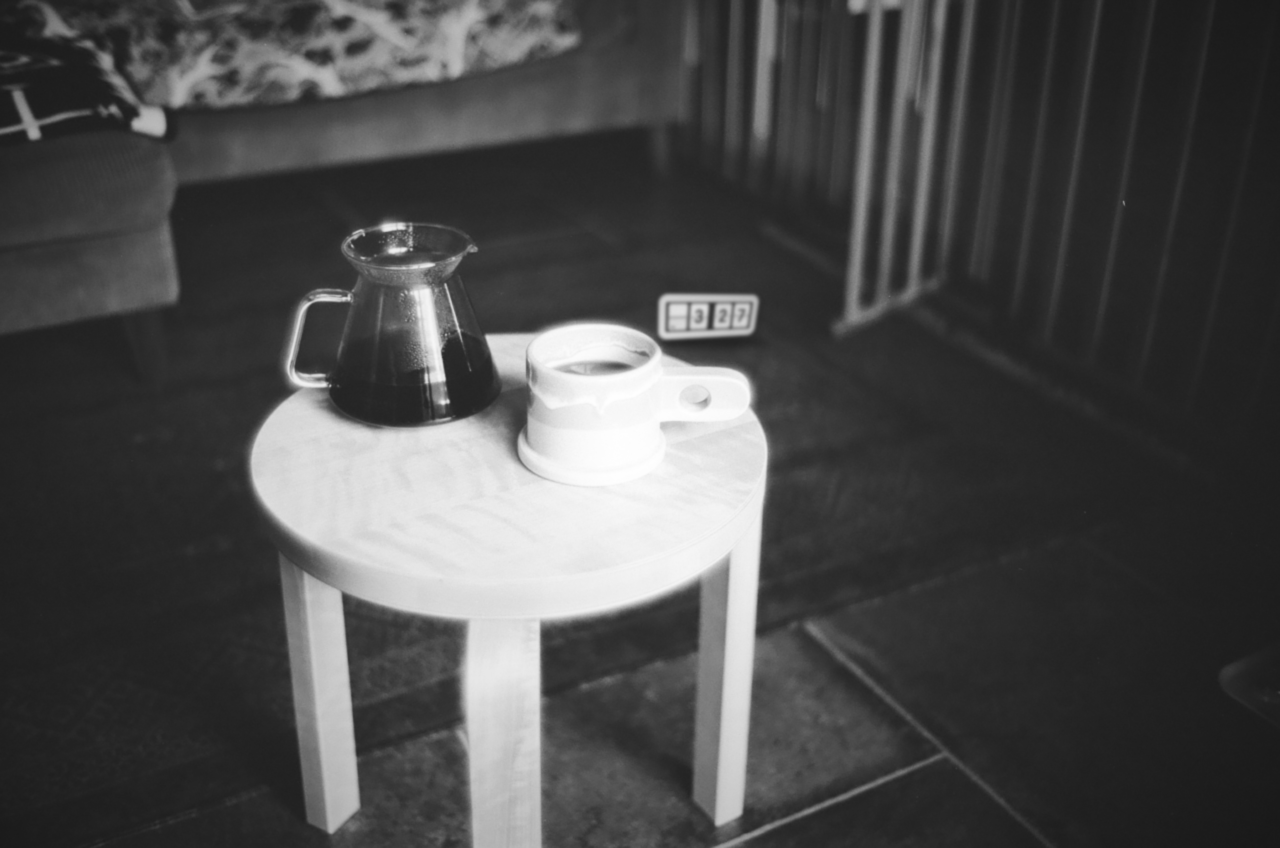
3:27
